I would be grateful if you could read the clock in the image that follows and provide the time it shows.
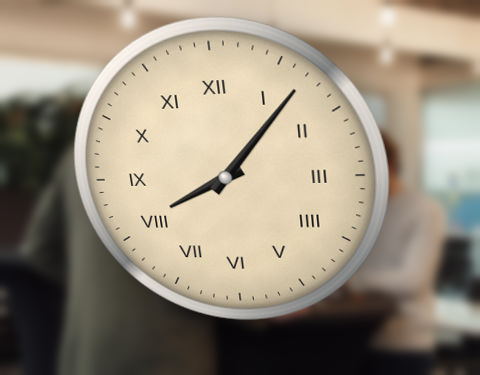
8:07
